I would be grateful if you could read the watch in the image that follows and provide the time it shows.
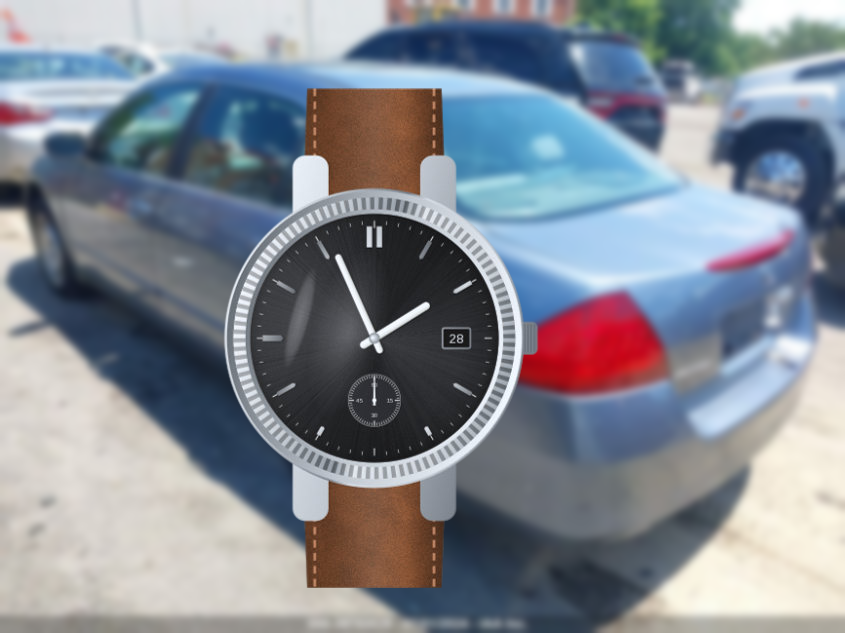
1:56
